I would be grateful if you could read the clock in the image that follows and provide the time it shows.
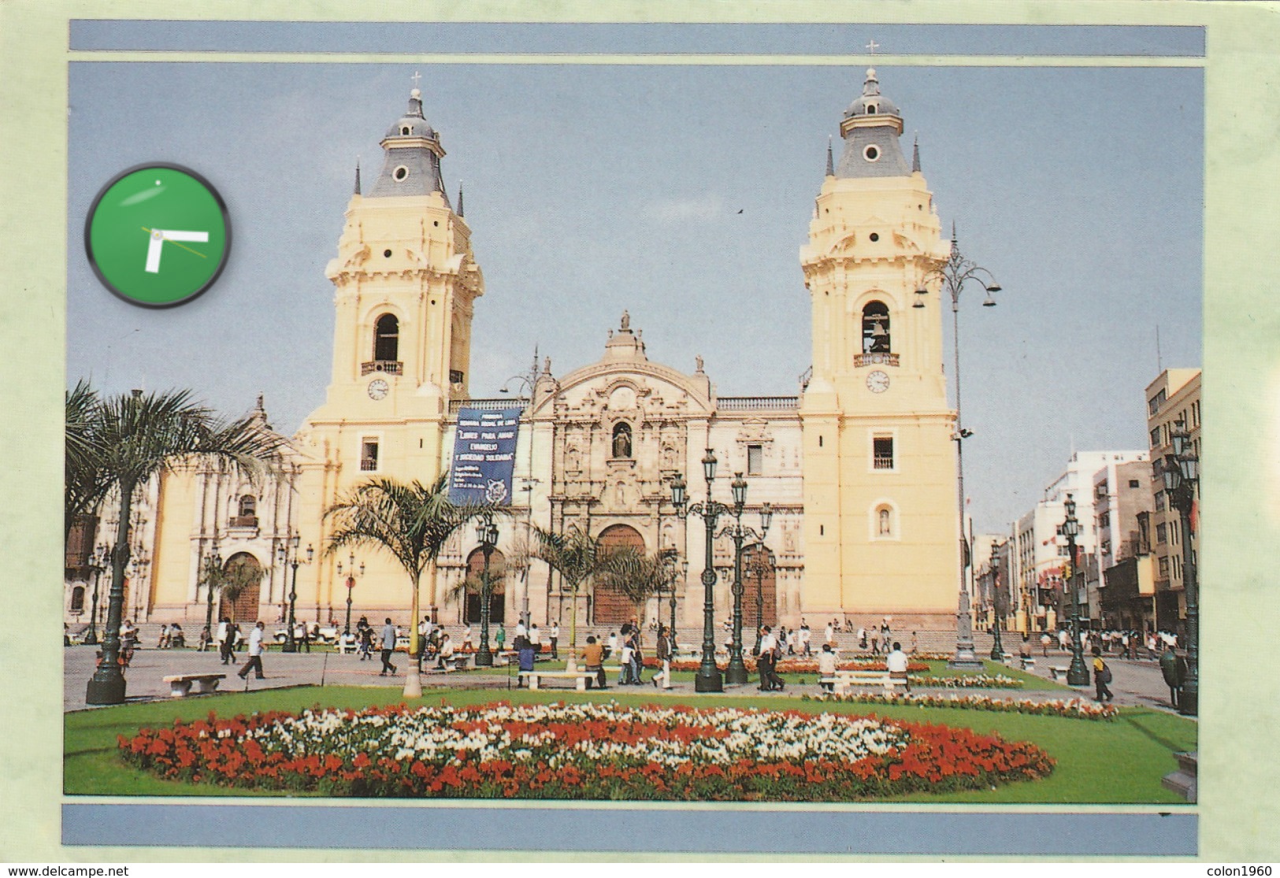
6:15:19
